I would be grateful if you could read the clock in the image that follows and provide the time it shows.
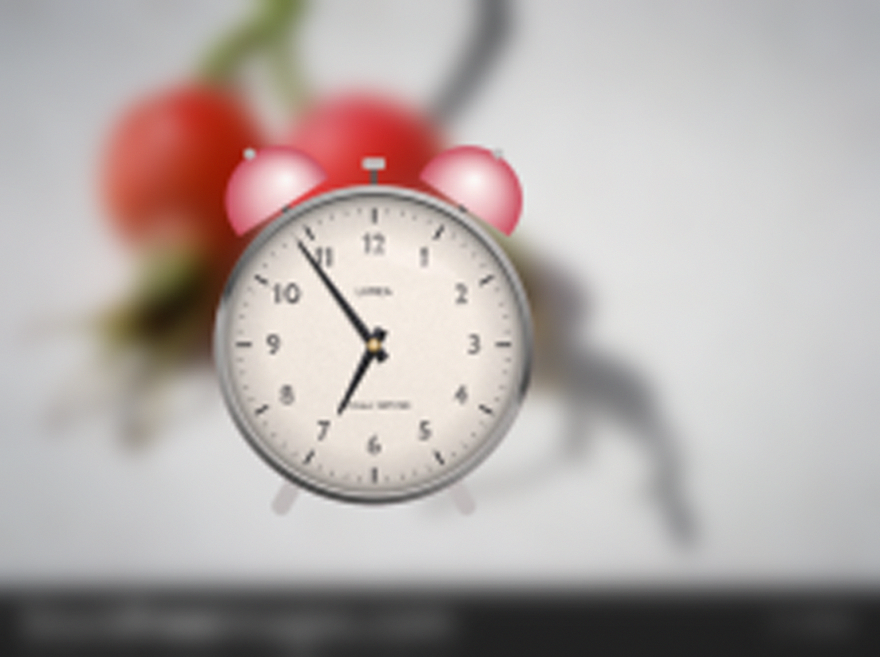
6:54
